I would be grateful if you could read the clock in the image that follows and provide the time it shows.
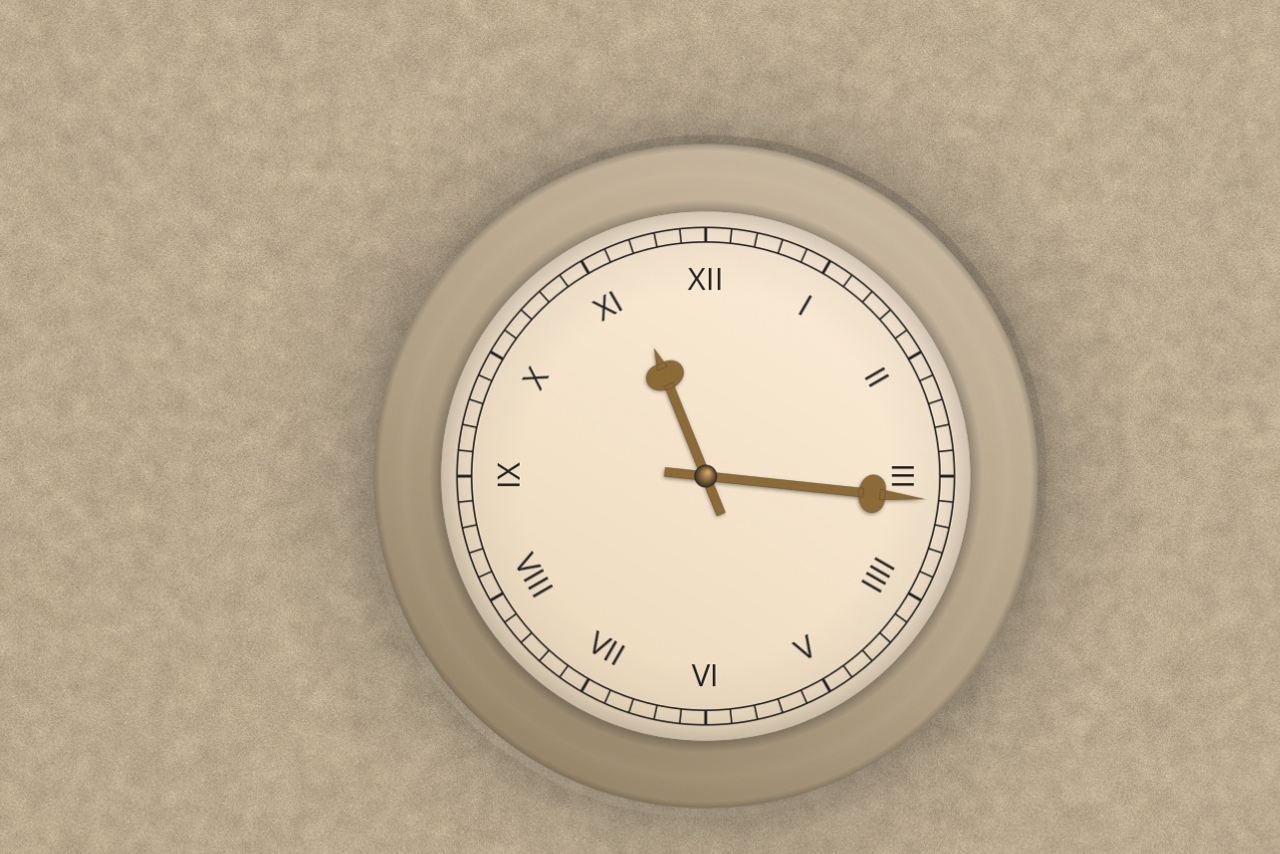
11:16
